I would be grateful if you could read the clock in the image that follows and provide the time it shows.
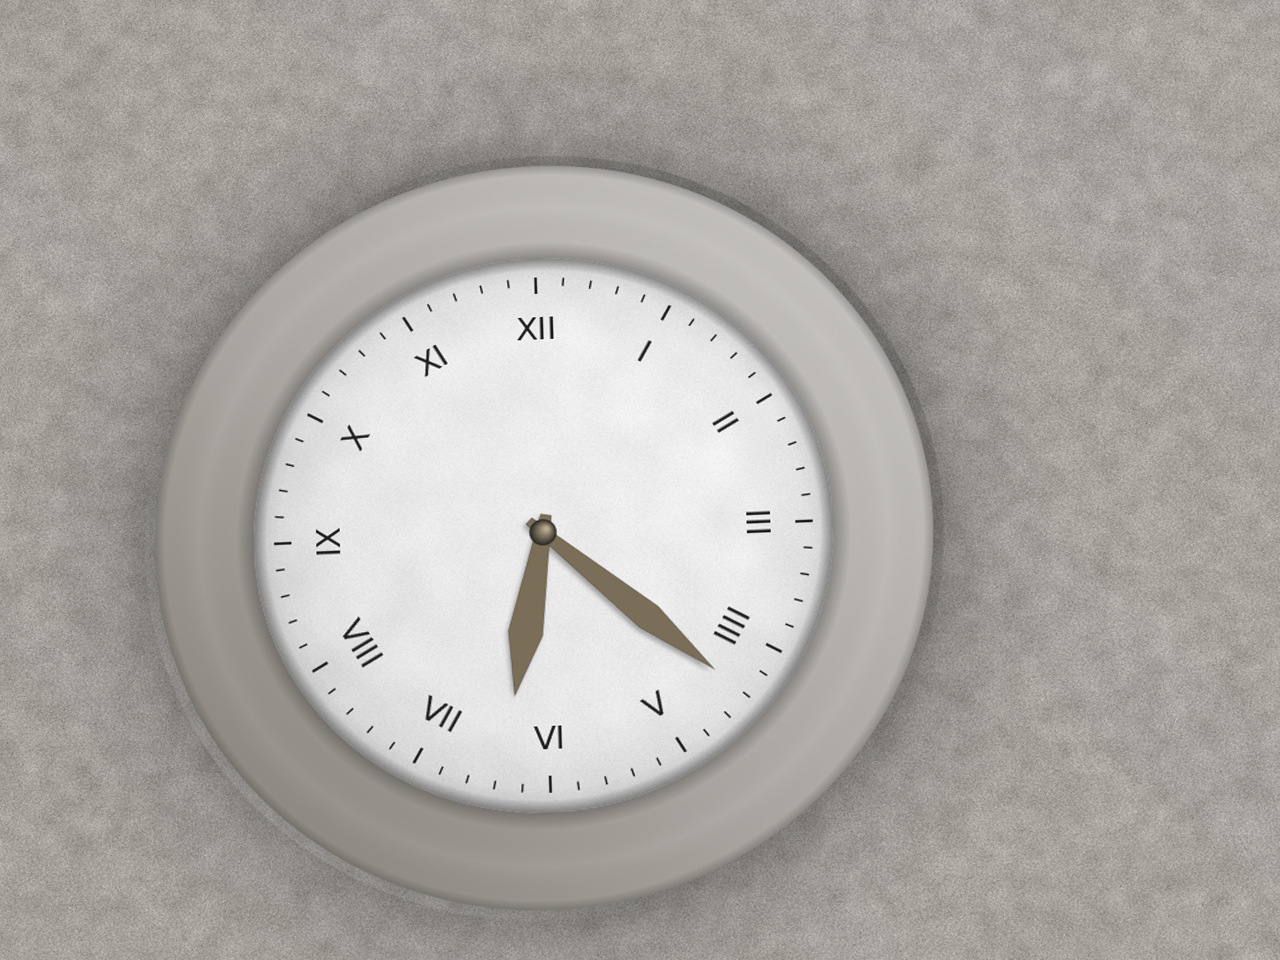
6:22
